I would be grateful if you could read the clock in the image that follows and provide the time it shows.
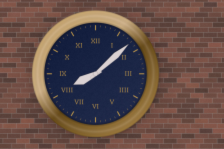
8:08
